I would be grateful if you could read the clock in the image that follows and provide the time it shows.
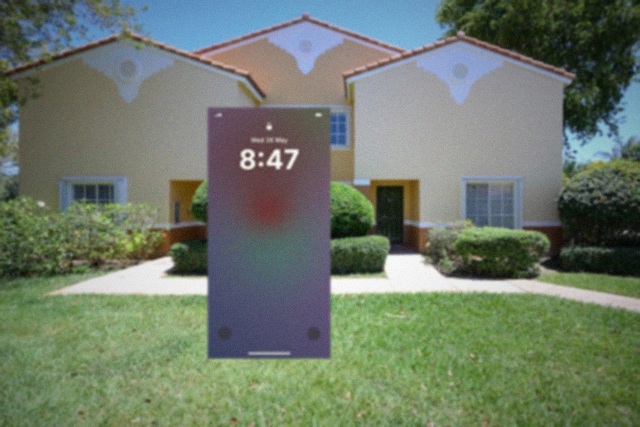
8:47
